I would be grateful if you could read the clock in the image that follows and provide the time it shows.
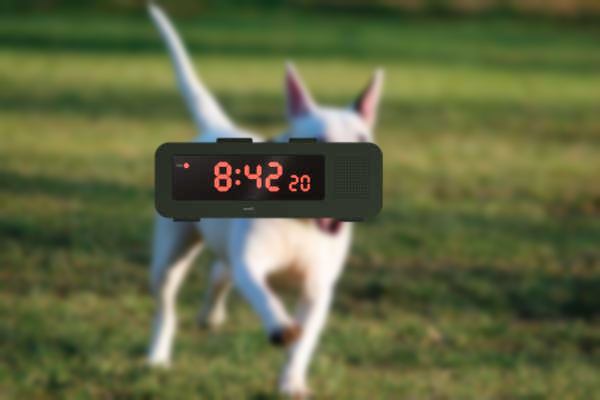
8:42:20
